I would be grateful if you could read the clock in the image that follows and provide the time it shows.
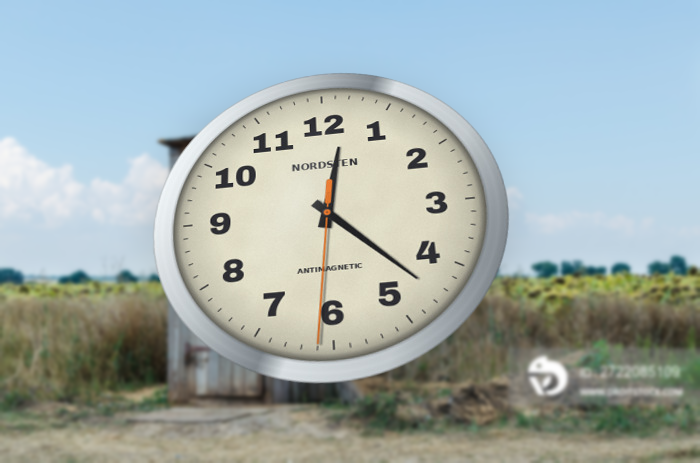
12:22:31
